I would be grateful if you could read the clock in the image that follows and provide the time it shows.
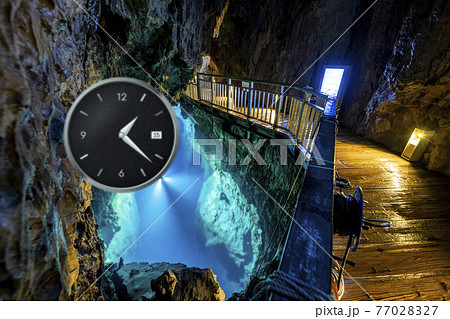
1:22
